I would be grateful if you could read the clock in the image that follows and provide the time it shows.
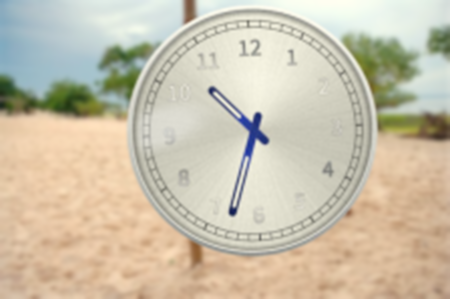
10:33
